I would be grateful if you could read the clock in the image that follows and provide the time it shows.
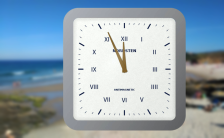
11:56
